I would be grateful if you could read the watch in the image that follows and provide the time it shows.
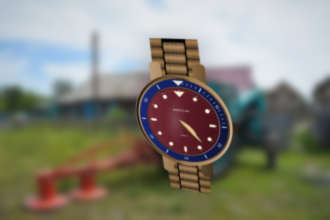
4:23
